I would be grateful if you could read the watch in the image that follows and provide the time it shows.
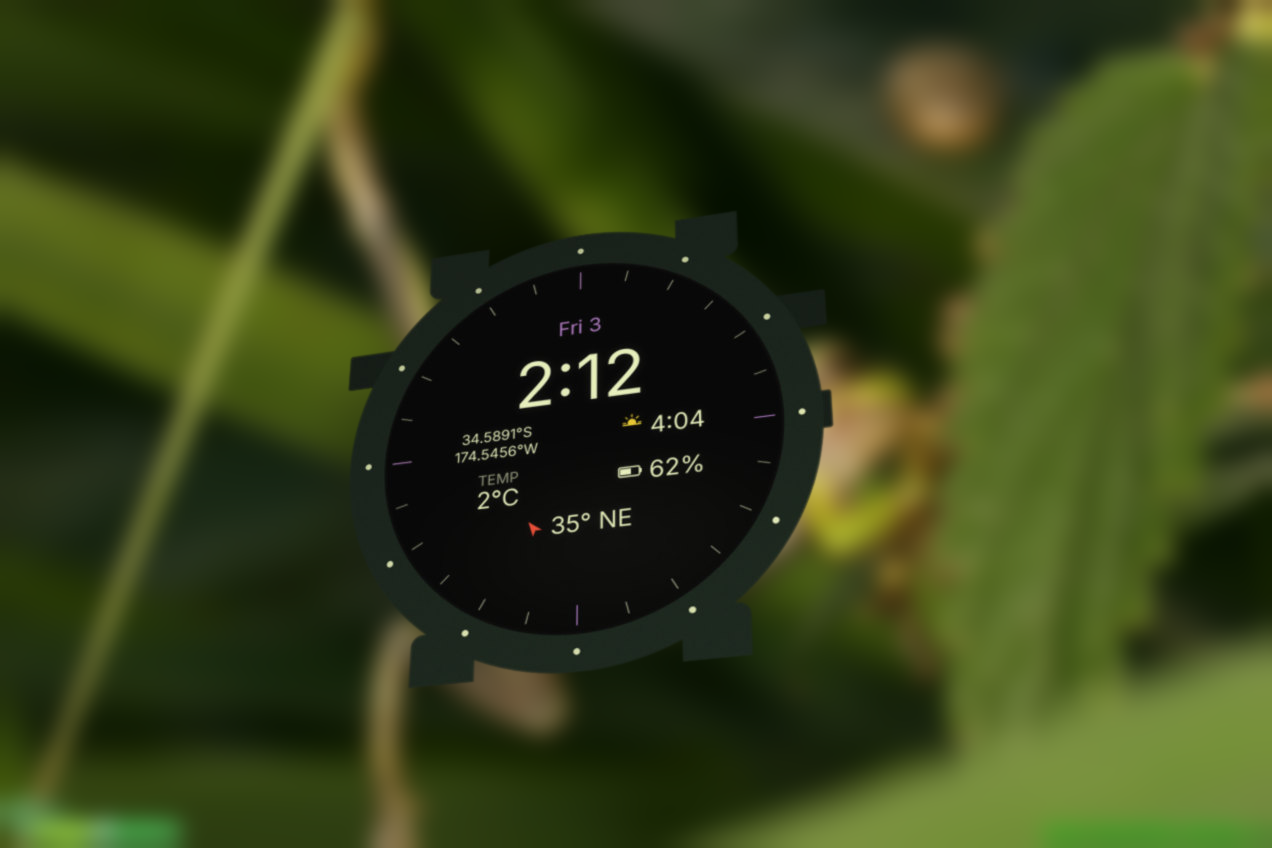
2:12
